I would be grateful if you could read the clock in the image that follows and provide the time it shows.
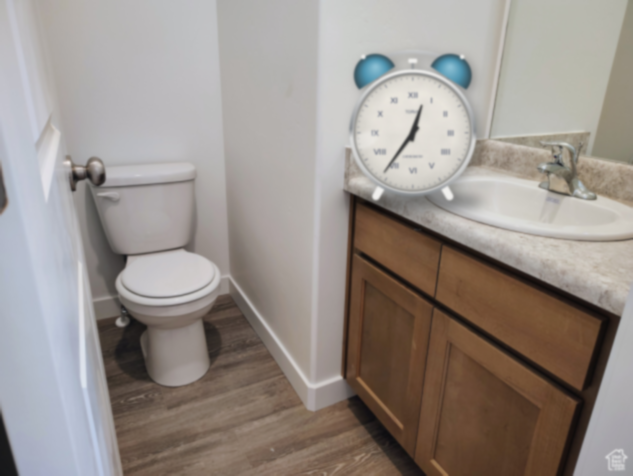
12:36
